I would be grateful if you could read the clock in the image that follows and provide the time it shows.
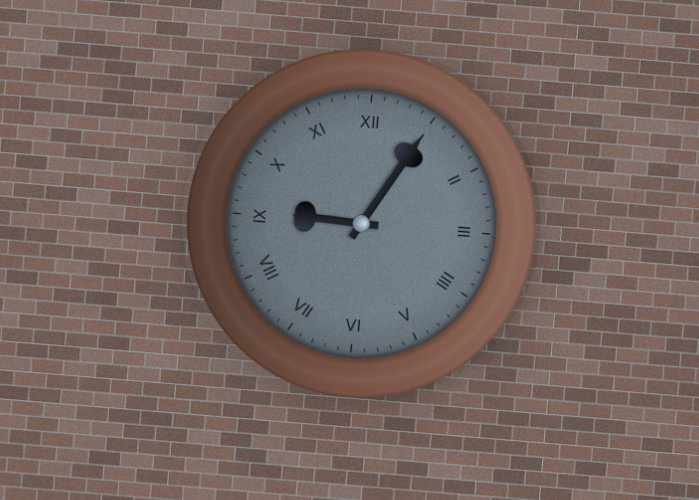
9:05
